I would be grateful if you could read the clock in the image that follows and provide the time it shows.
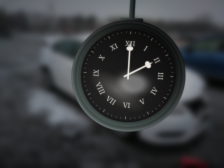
2:00
